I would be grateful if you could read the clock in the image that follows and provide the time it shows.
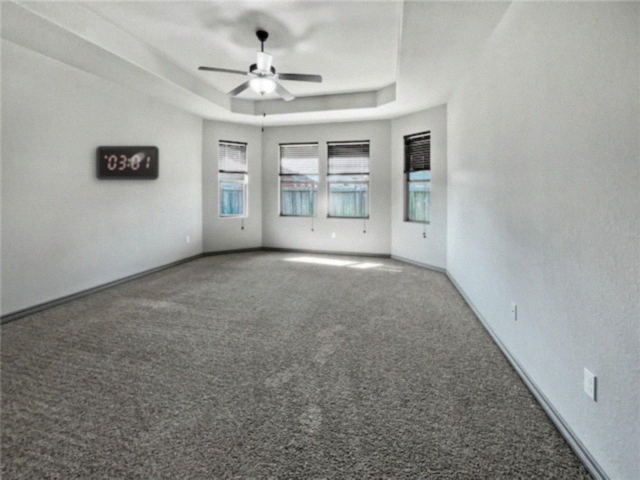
3:01
